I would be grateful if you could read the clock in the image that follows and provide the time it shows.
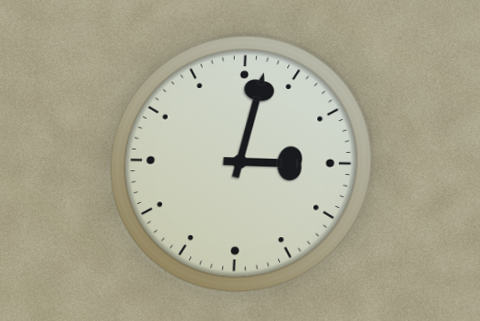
3:02
